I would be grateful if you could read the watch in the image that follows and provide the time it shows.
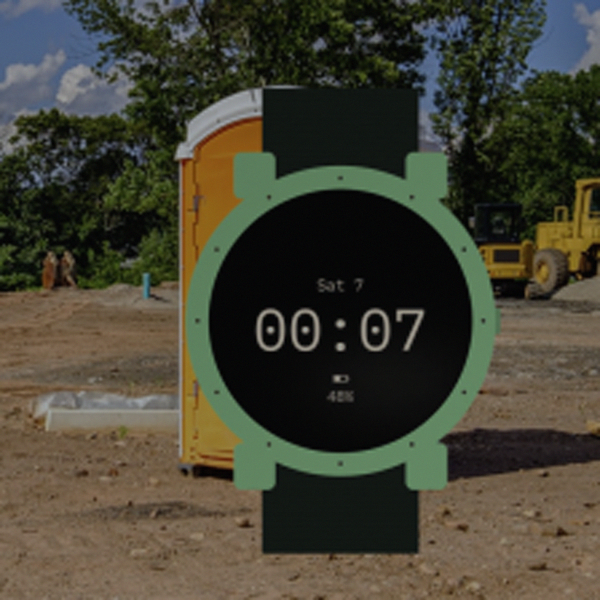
0:07
